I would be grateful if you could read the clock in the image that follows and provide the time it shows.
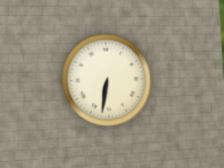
6:32
